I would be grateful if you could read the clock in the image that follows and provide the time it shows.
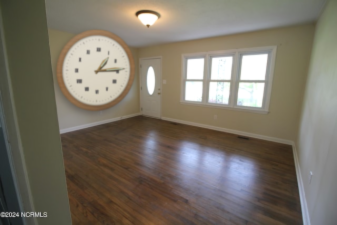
1:14
